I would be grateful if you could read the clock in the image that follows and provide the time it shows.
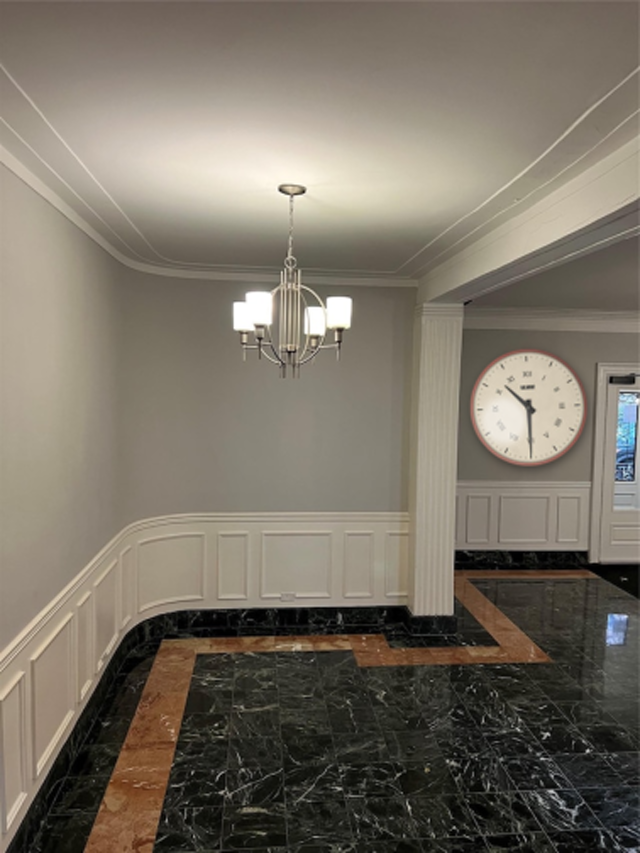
10:30
